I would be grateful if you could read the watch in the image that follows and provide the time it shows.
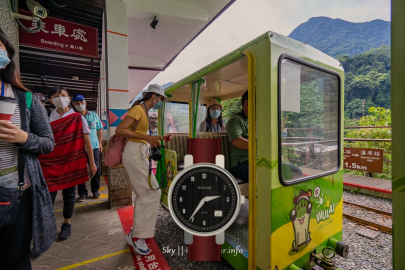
2:36
